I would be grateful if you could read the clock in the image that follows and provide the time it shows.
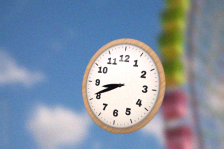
8:41
